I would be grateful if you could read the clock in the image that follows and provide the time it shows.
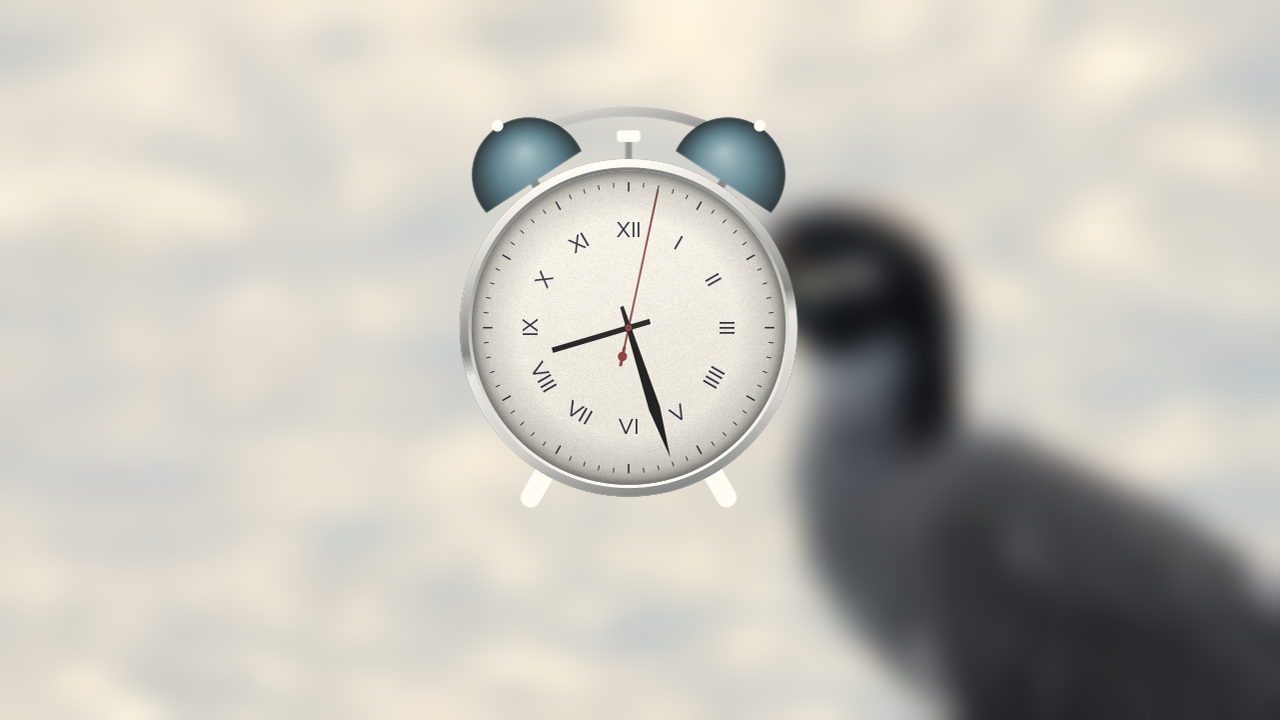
8:27:02
